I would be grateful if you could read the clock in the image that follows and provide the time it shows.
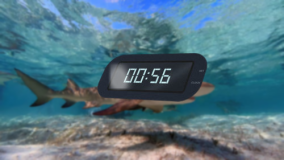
0:56
